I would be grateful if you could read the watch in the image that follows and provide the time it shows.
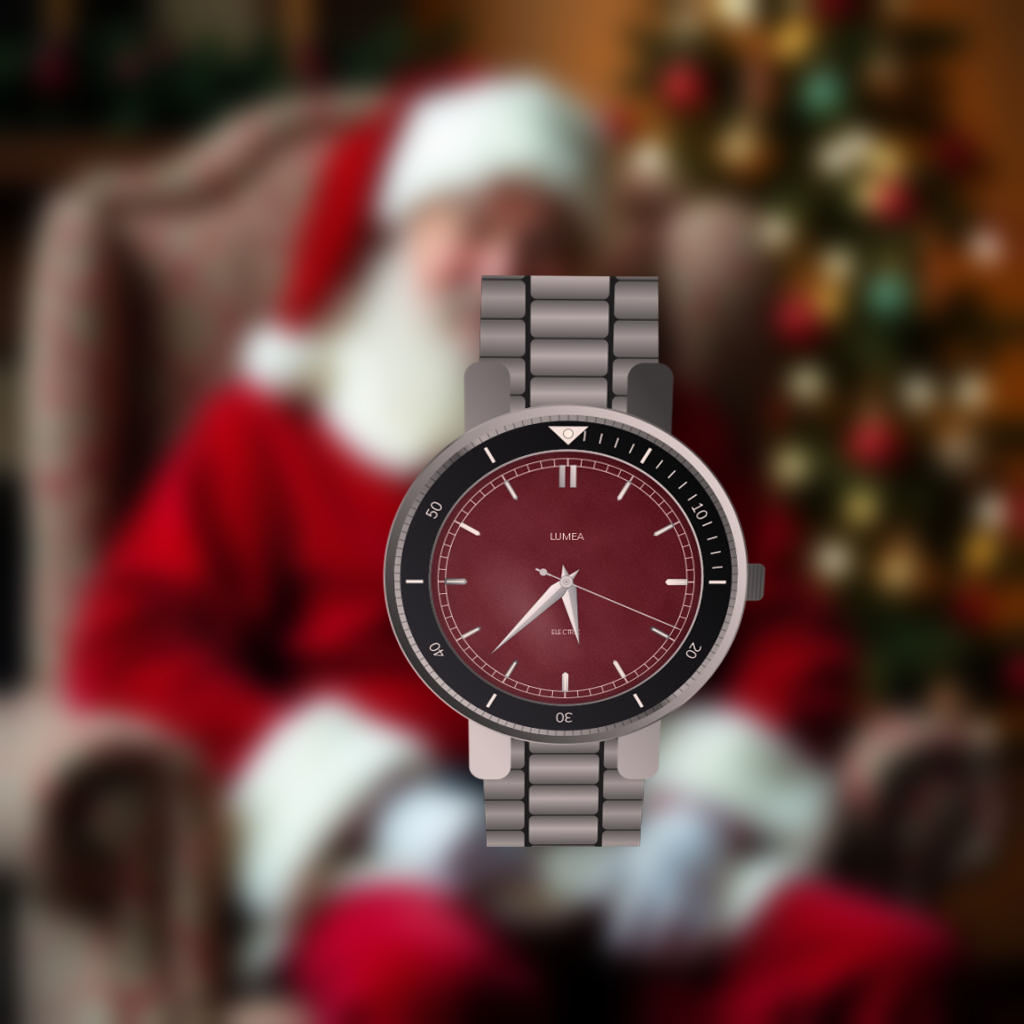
5:37:19
